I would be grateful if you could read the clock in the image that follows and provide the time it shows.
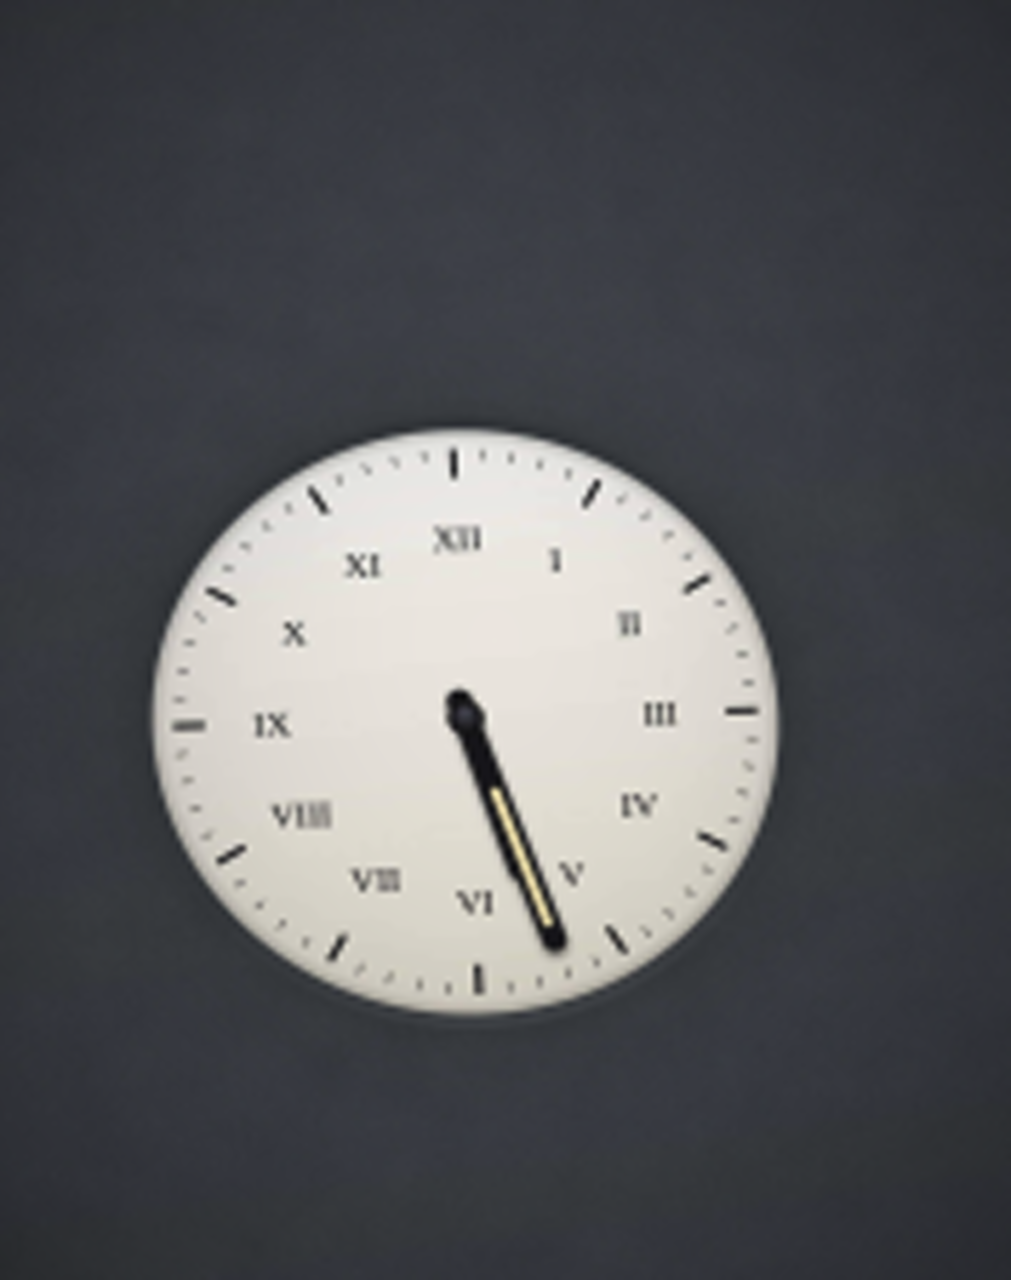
5:27
